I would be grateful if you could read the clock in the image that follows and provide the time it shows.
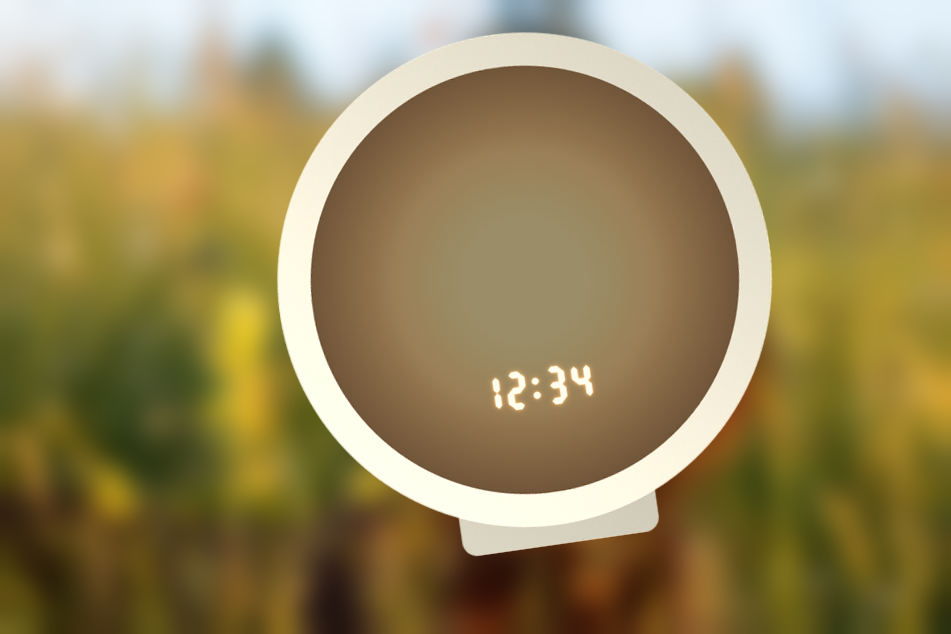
12:34
